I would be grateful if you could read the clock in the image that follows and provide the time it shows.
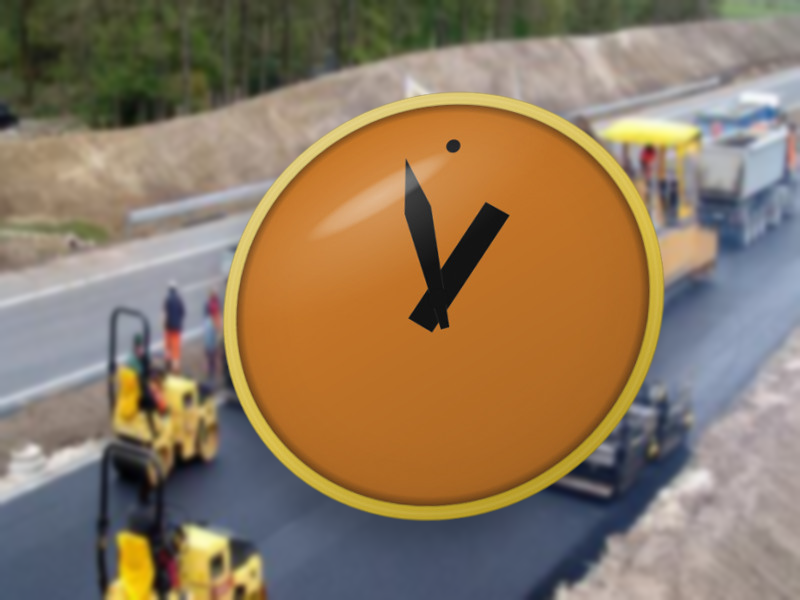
12:57
